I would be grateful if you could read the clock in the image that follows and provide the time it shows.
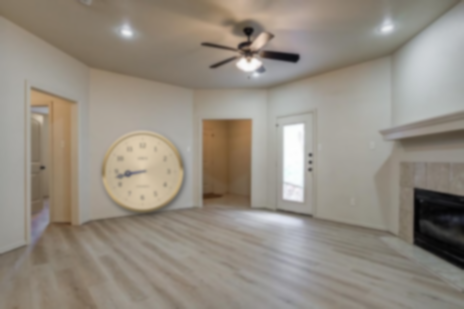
8:43
